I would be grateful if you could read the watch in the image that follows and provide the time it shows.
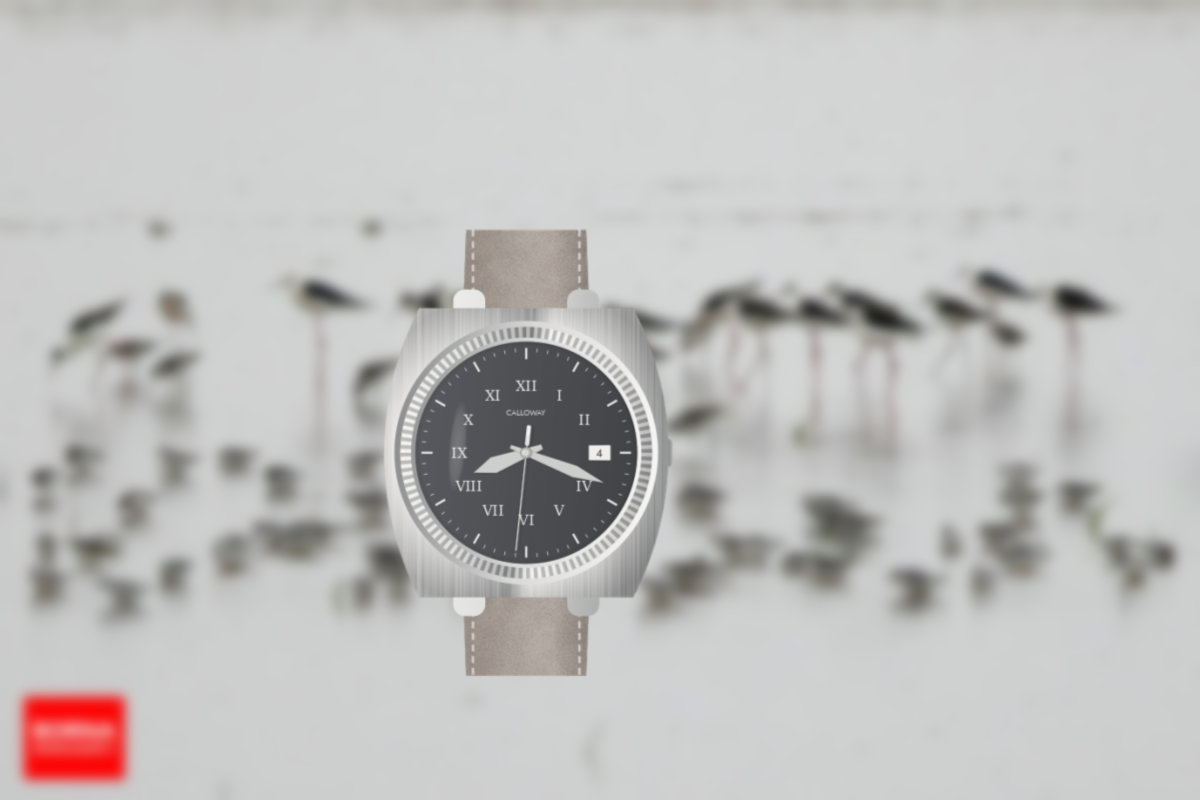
8:18:31
